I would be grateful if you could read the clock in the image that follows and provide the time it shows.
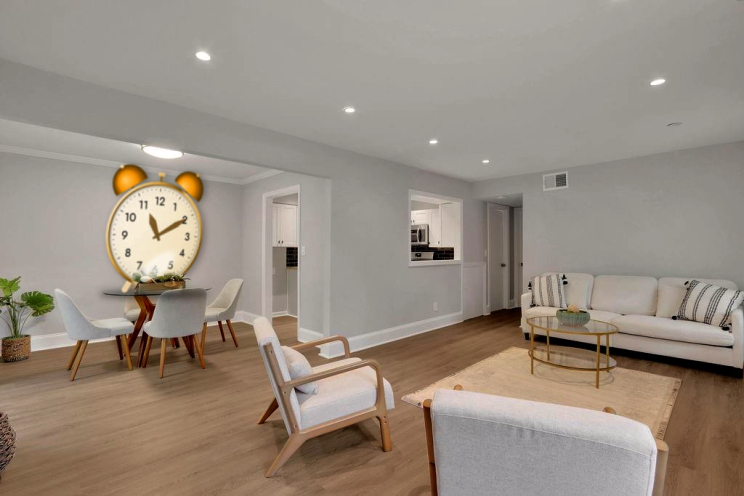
11:10
